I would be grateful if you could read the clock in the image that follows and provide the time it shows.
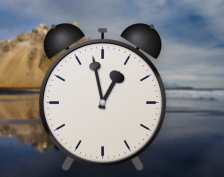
12:58
